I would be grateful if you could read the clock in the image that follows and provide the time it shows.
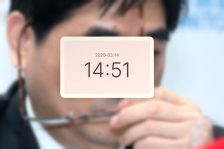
14:51
